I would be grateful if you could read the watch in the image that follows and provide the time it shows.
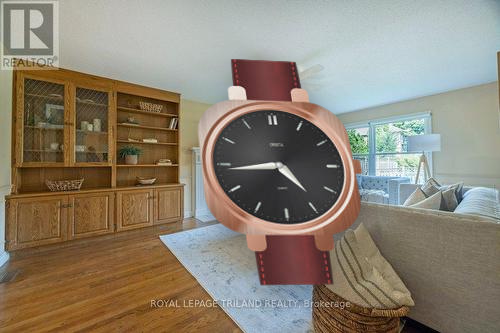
4:44
